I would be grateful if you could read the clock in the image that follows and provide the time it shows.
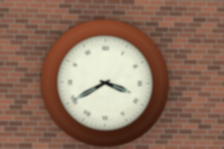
3:40
